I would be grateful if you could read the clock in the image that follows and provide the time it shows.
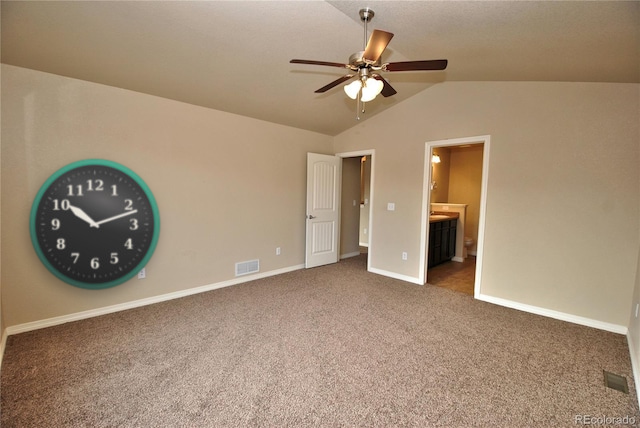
10:12
